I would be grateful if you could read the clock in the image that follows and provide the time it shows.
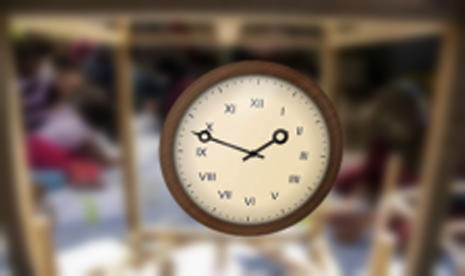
1:48
